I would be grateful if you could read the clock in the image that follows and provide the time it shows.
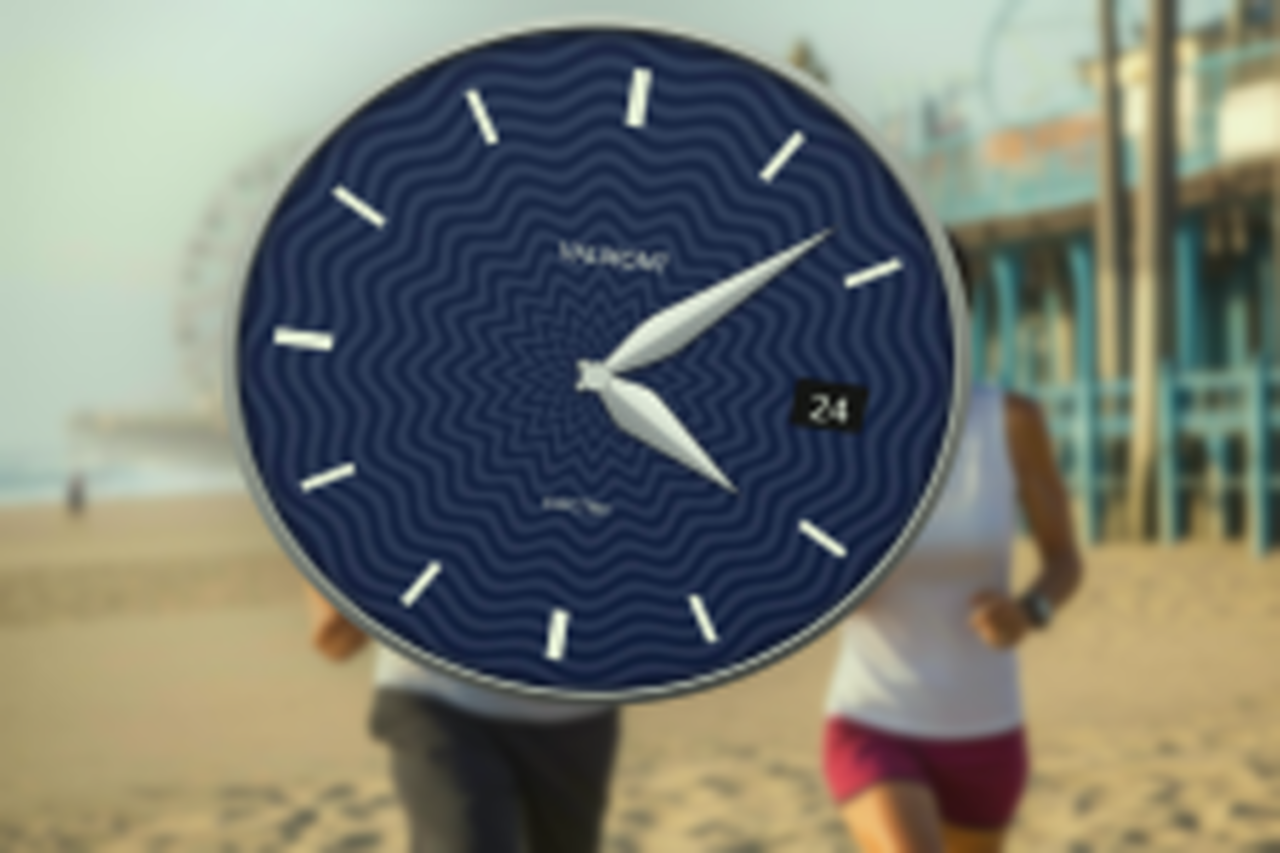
4:08
